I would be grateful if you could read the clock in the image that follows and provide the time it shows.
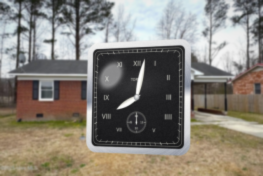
8:02
